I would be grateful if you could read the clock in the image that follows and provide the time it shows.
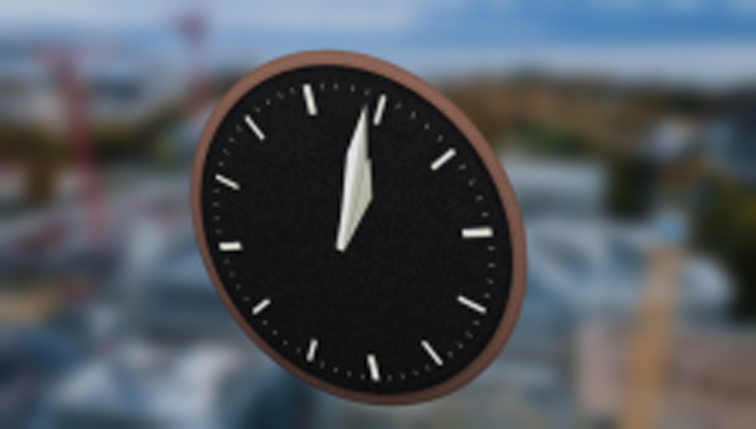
1:04
